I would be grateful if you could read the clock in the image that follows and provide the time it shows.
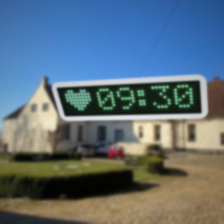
9:30
